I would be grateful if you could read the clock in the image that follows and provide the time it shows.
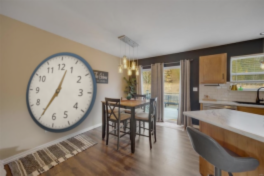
12:35
